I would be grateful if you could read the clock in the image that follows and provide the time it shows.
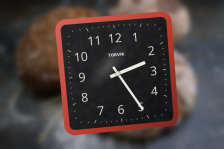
2:25
